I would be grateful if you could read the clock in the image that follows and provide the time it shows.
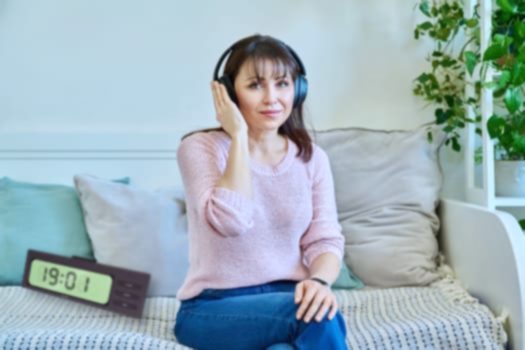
19:01
